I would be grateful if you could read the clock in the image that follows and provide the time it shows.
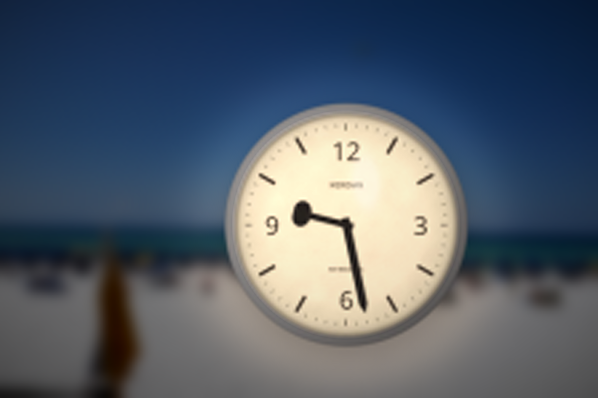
9:28
